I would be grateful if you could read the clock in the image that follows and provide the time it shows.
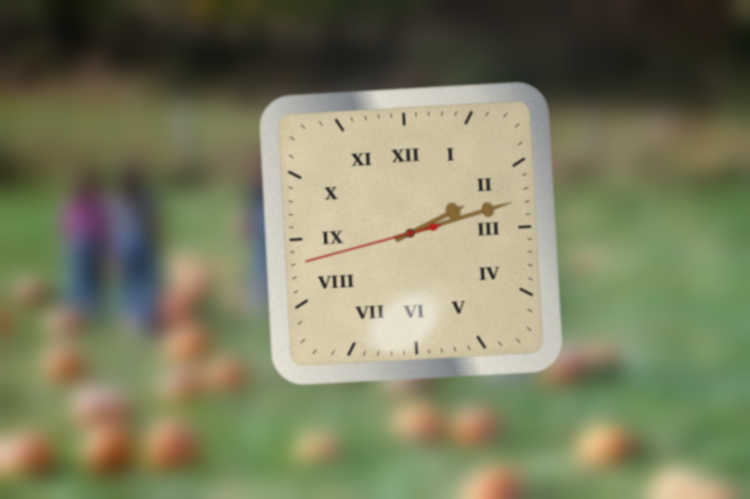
2:12:43
